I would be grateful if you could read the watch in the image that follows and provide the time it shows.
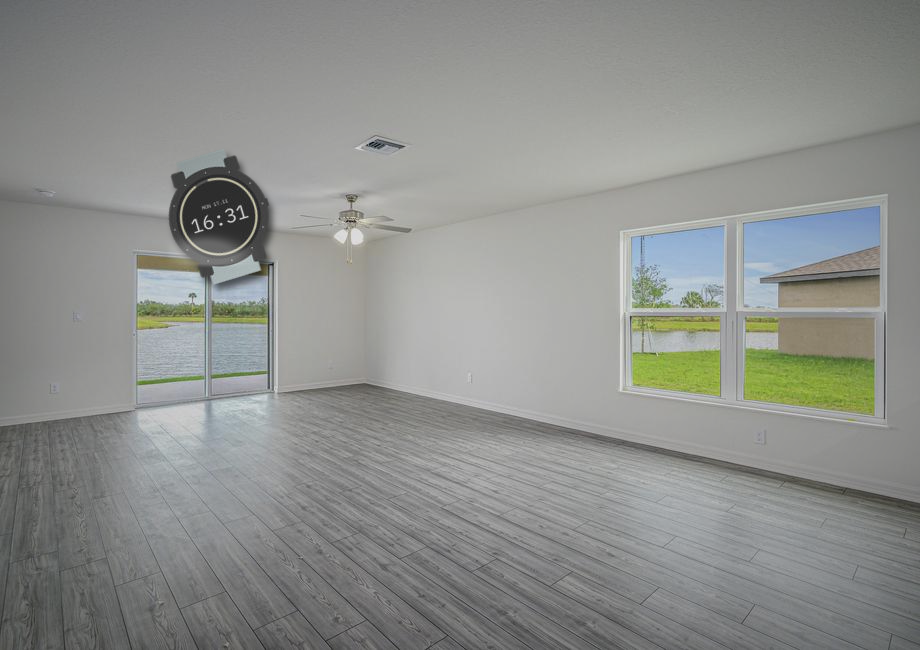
16:31
